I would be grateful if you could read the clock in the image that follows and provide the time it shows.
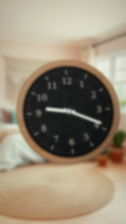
9:19
